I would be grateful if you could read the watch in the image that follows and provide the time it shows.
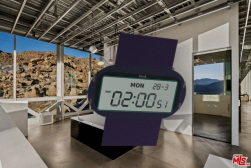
2:00:51
